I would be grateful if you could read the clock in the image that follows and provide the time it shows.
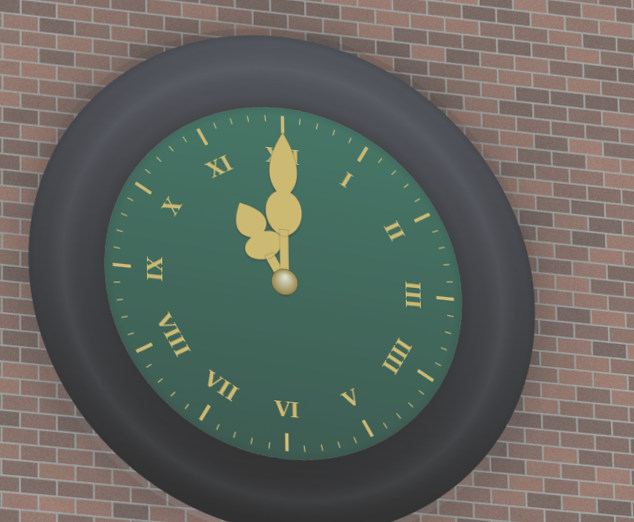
11:00
